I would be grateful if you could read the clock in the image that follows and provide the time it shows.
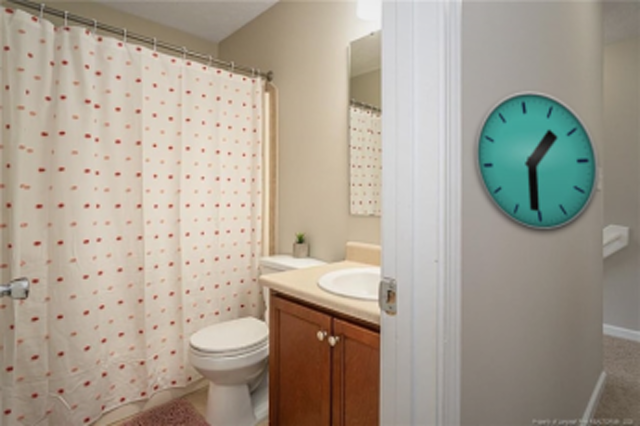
1:31
